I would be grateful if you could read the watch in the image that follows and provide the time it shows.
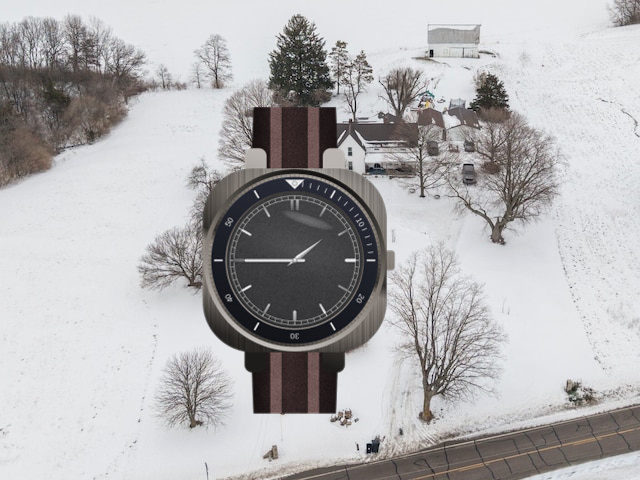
1:45
